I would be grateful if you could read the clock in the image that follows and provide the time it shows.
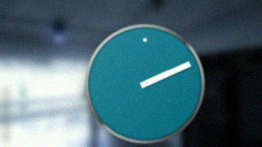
2:11
